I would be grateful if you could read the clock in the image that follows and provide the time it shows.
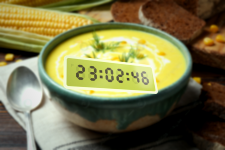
23:02:46
